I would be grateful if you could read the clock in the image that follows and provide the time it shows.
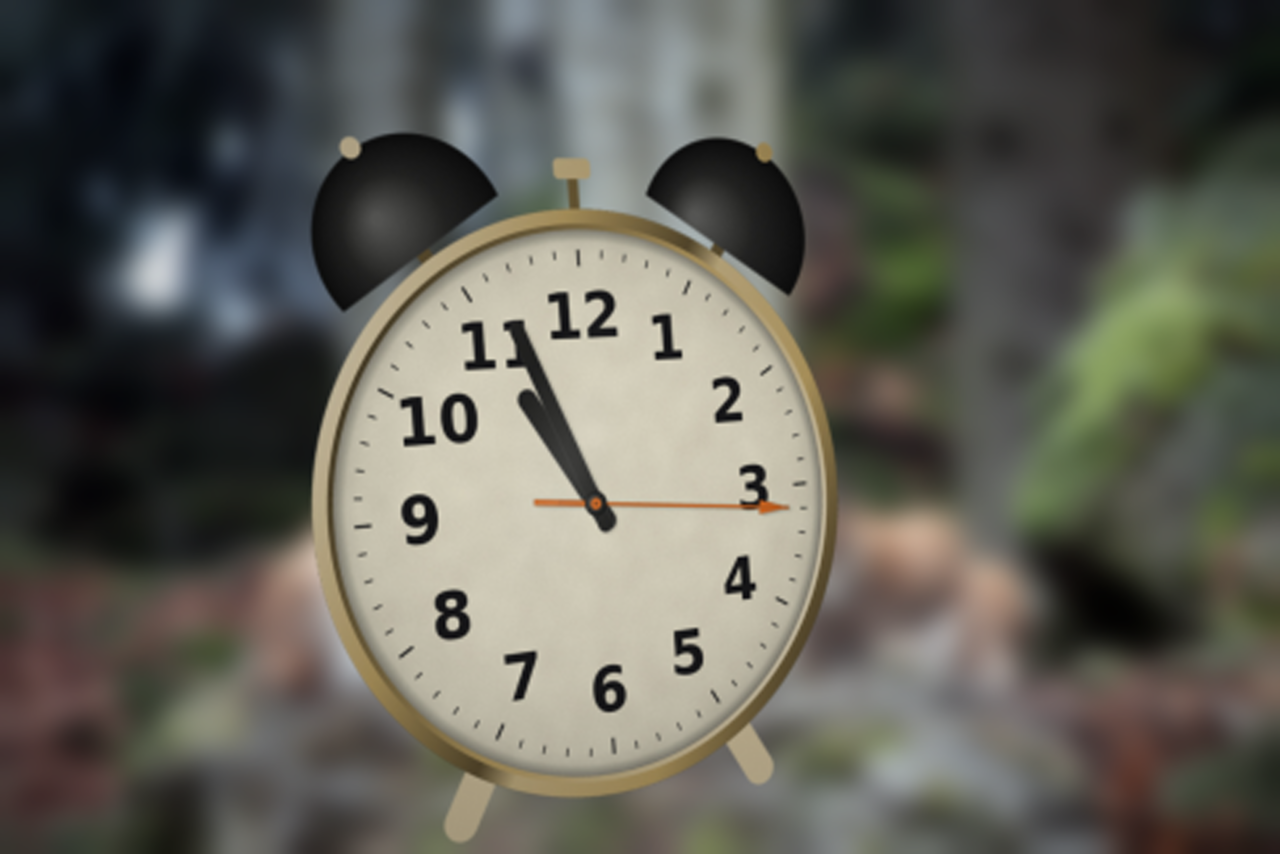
10:56:16
